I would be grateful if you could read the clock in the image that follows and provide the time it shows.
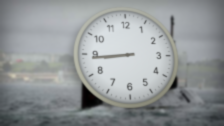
8:44
